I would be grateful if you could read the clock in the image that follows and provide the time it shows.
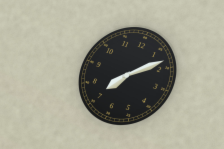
7:08
